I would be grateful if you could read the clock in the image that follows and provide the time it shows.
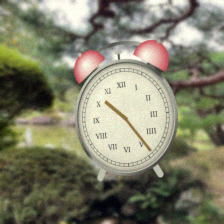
10:24
